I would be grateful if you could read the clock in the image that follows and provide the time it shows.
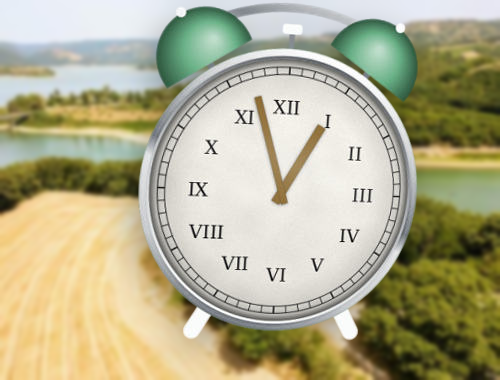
12:57
